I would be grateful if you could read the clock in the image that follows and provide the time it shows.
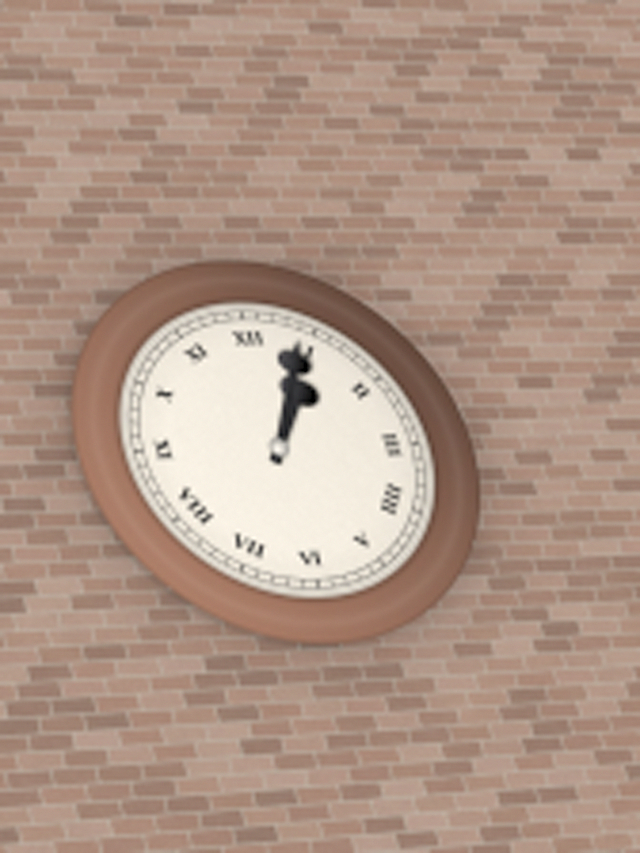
1:04
